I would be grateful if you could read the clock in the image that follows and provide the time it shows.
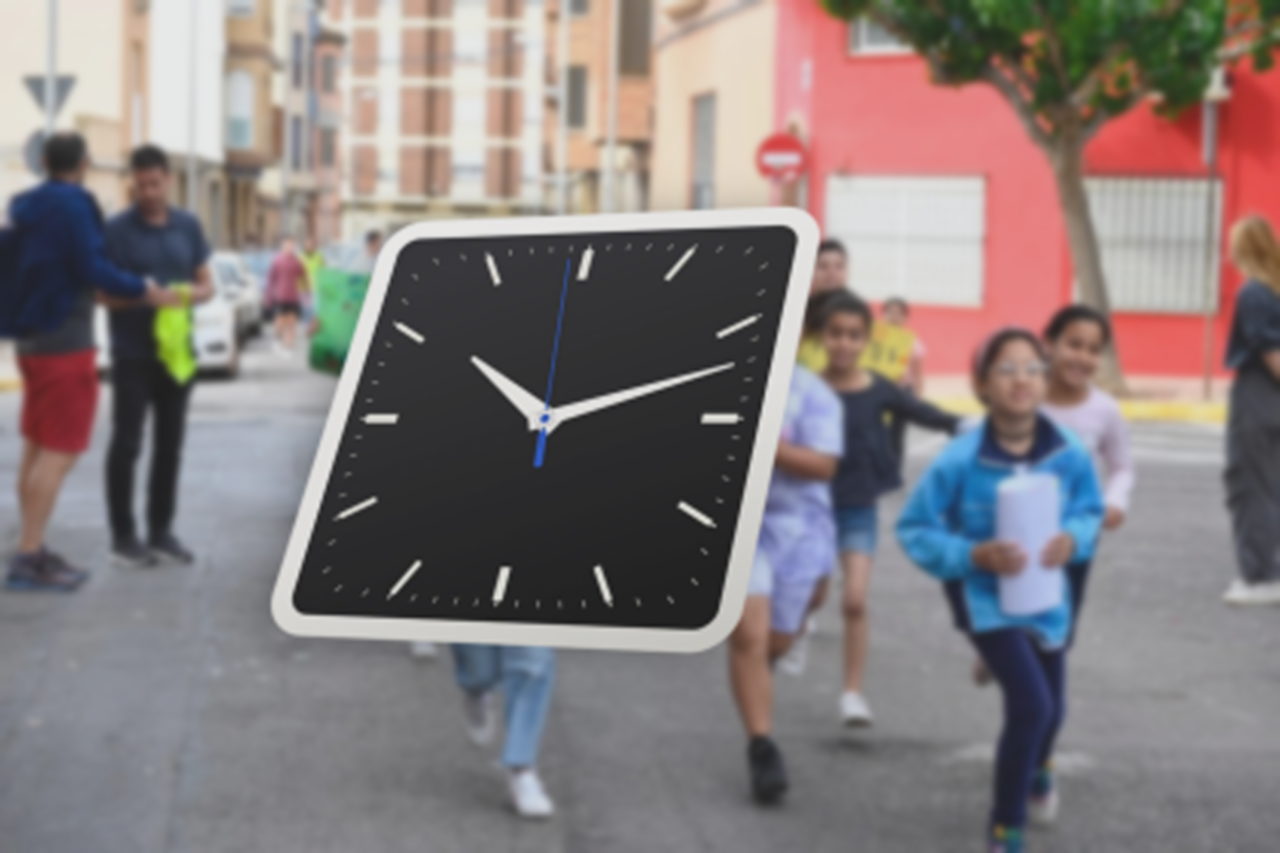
10:11:59
